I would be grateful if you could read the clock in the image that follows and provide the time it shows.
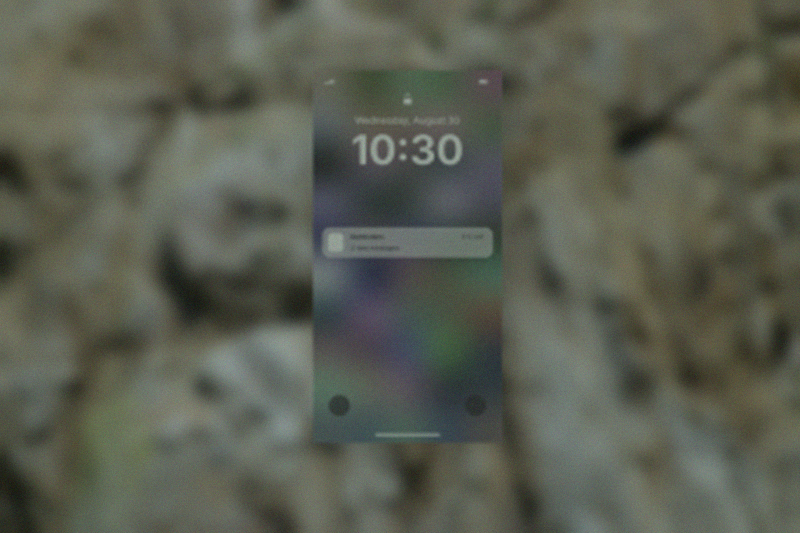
10:30
